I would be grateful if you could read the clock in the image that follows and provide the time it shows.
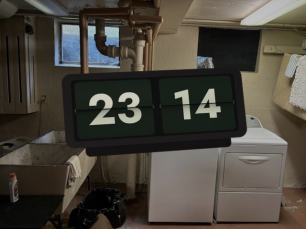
23:14
